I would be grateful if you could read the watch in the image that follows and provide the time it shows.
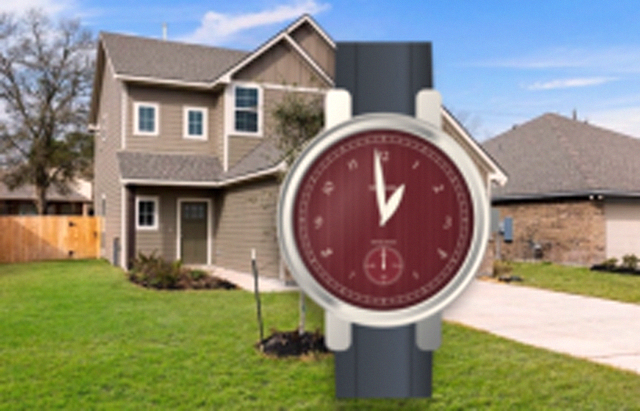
12:59
